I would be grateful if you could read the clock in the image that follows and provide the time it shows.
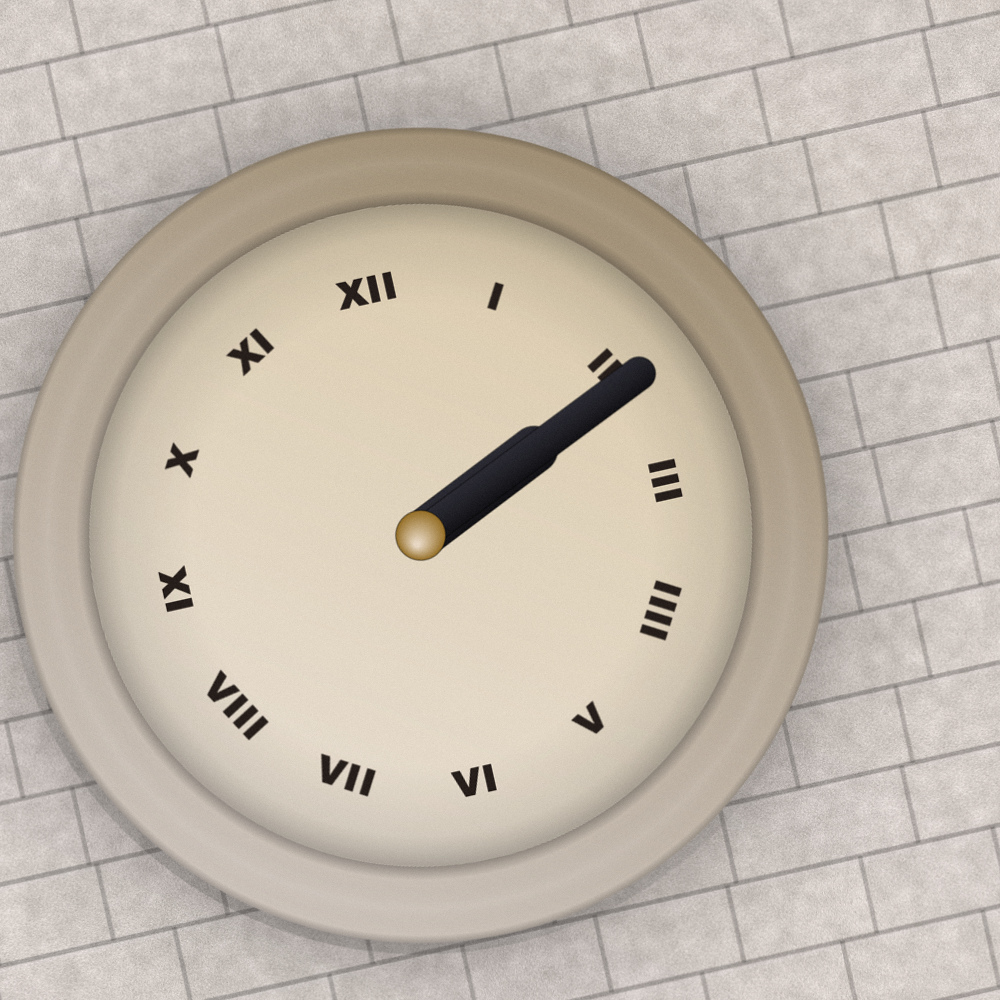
2:11
